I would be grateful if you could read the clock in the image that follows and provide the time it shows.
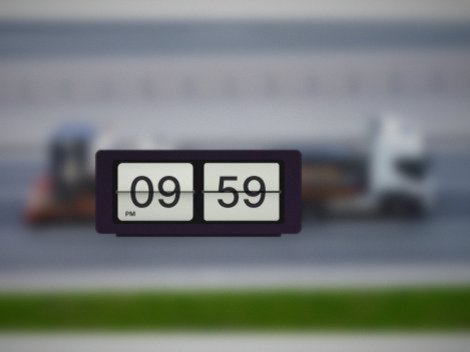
9:59
